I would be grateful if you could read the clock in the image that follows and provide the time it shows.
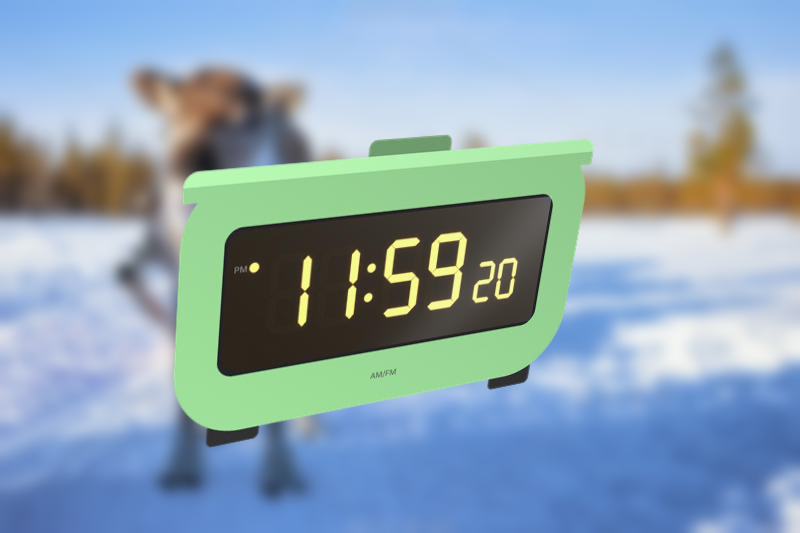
11:59:20
